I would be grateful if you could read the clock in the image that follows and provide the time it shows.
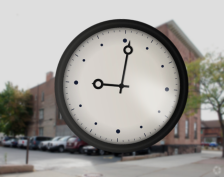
9:01
